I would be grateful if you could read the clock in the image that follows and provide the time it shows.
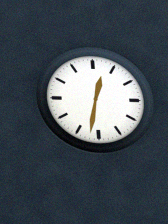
12:32
